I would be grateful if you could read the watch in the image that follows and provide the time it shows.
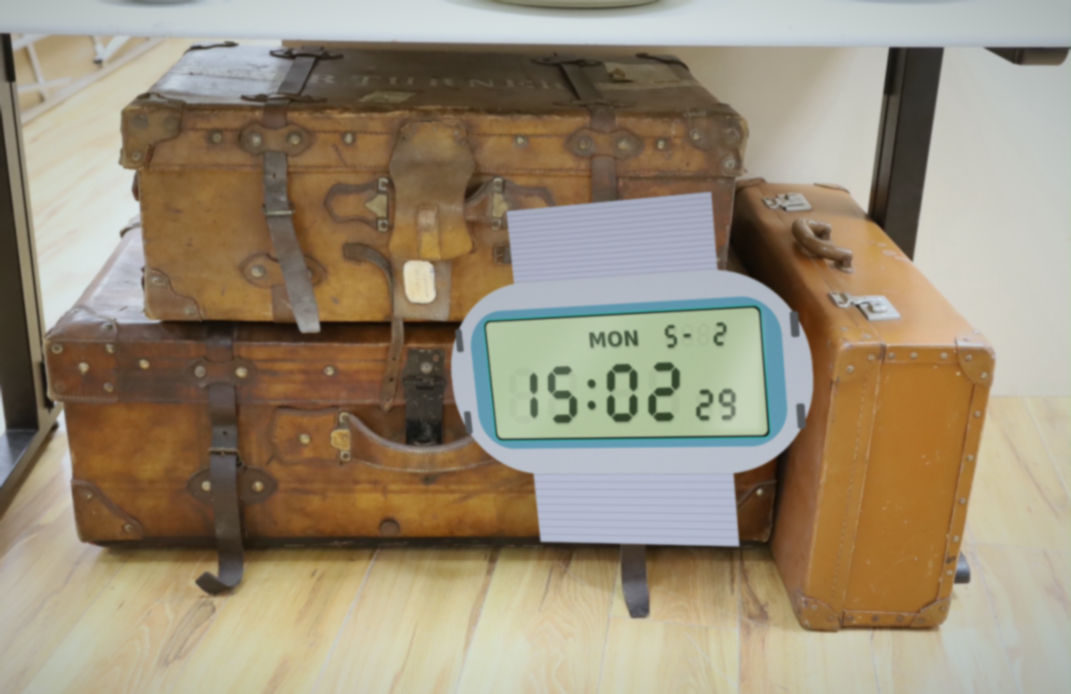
15:02:29
